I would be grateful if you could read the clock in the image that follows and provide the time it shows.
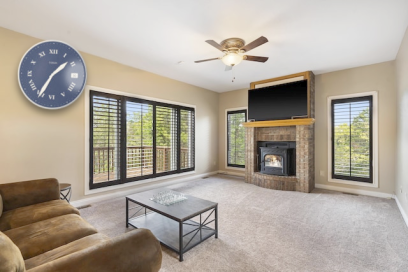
1:35
